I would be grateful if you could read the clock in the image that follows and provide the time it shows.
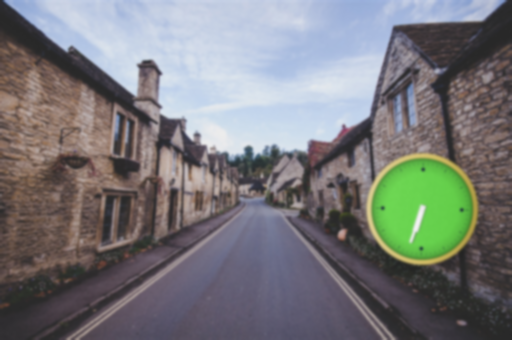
6:33
